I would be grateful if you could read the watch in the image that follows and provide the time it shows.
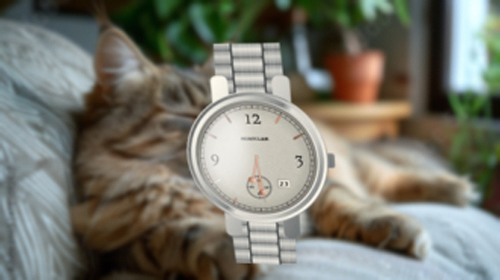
6:29
